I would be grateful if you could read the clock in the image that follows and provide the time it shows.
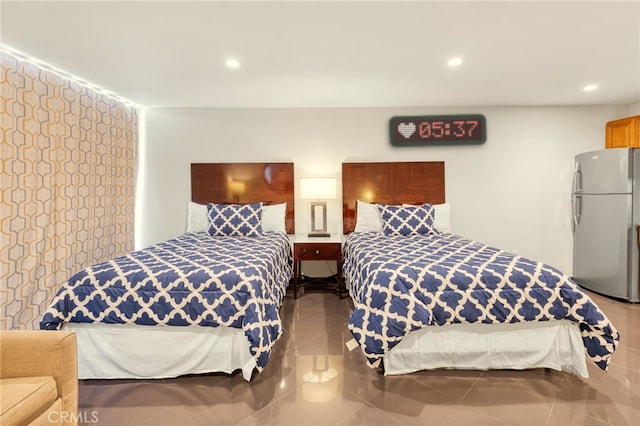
5:37
